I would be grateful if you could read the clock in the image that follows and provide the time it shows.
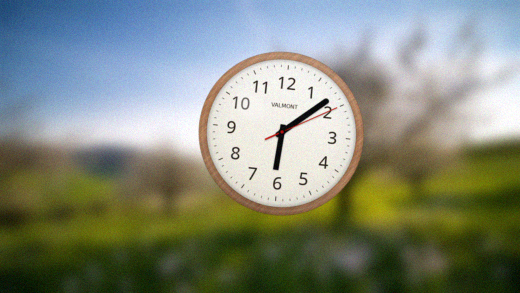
6:08:10
